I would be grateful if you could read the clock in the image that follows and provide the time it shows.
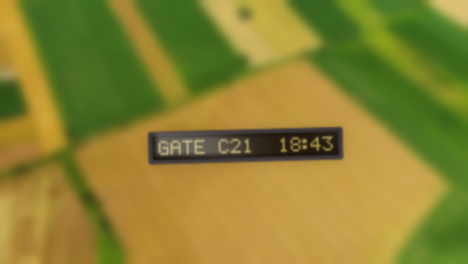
18:43
